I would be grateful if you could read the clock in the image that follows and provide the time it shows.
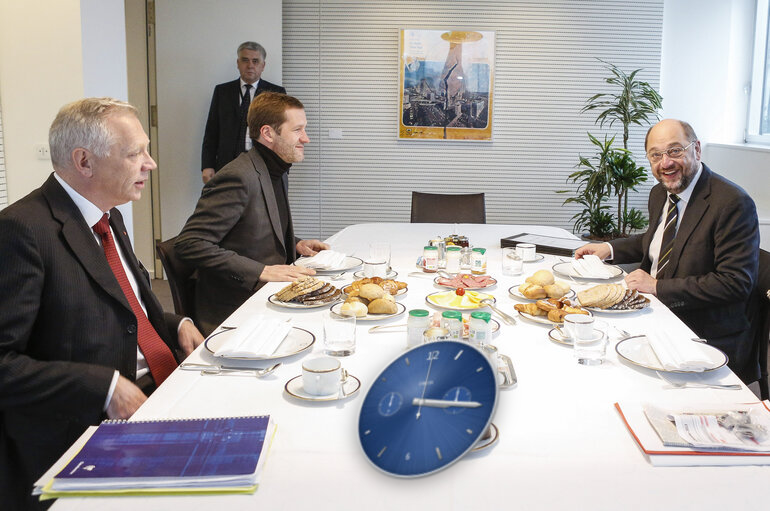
3:16
